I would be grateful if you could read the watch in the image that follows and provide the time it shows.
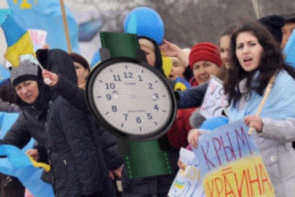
9:16
